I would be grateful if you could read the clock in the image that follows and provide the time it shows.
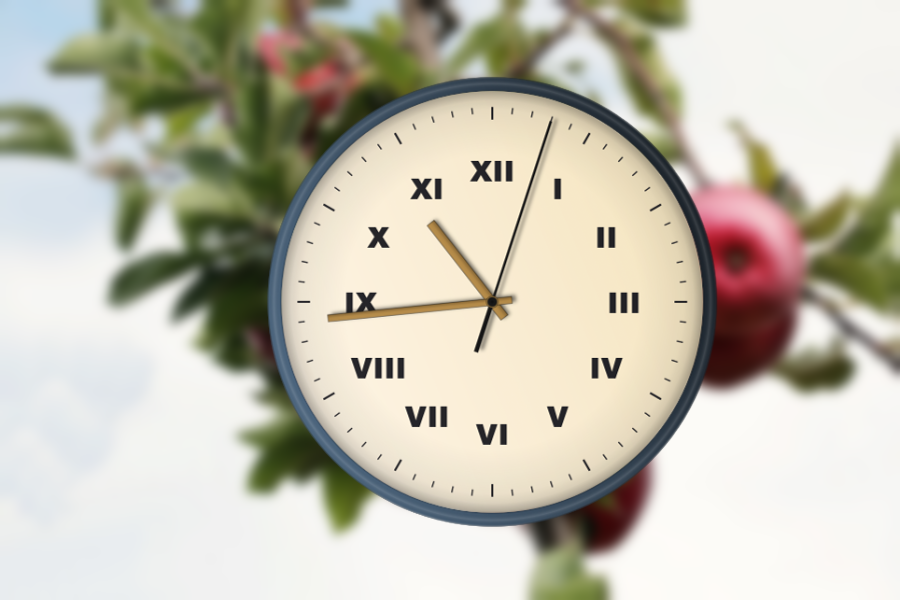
10:44:03
